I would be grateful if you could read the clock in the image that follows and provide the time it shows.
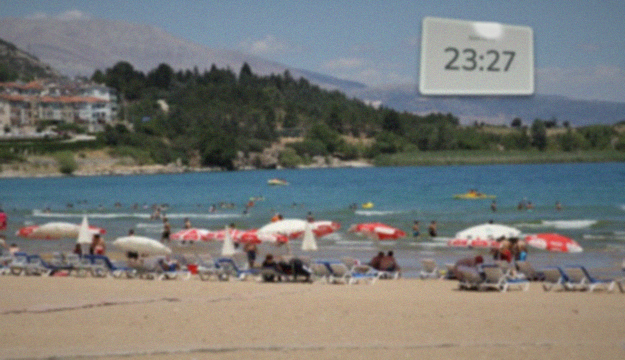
23:27
